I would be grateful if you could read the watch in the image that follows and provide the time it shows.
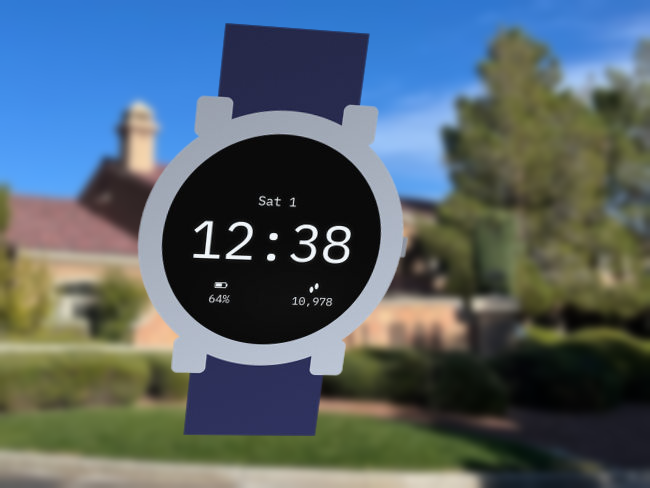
12:38
